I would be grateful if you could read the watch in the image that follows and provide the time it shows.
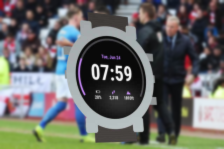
7:59
